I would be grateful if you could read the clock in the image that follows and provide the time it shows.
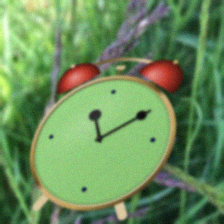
11:09
